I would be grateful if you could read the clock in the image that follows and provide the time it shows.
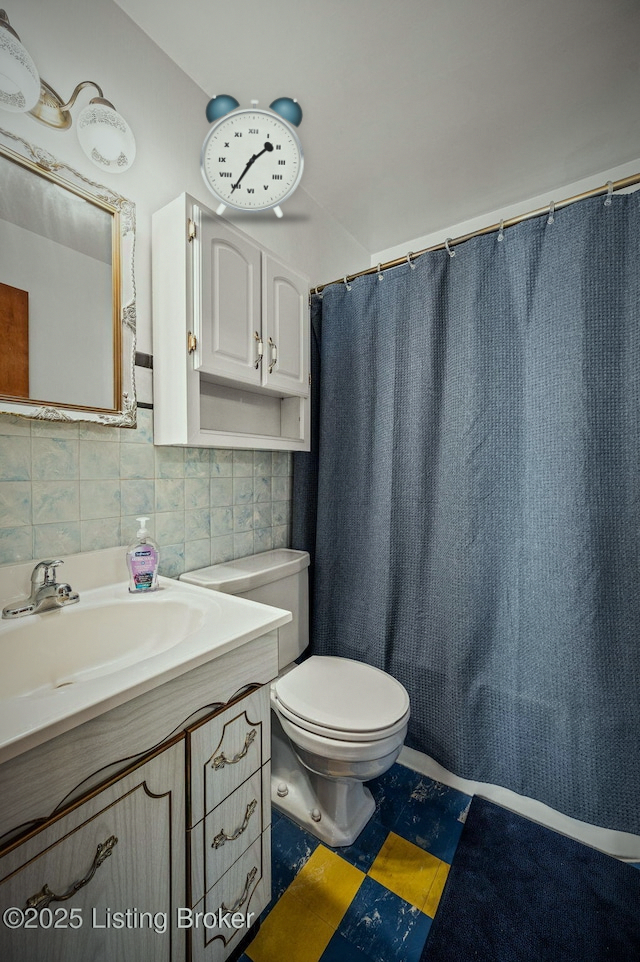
1:35
